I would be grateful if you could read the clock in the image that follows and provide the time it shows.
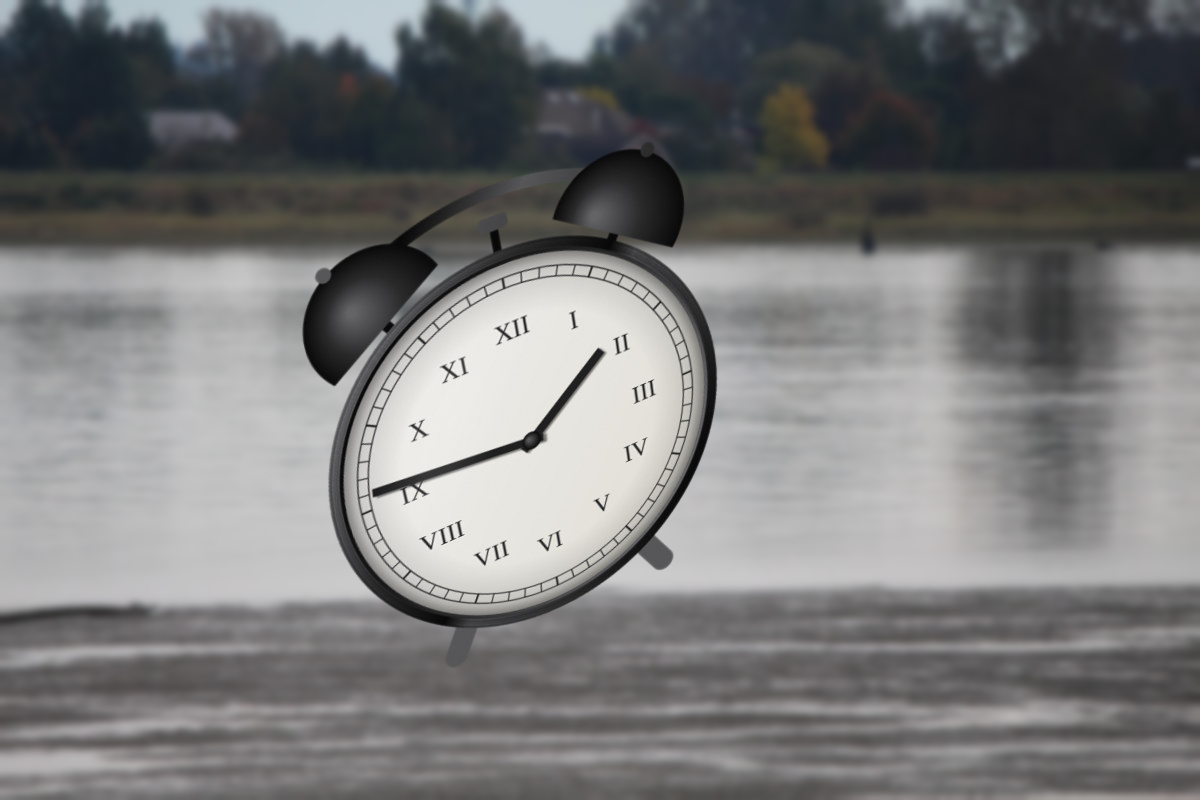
1:46
